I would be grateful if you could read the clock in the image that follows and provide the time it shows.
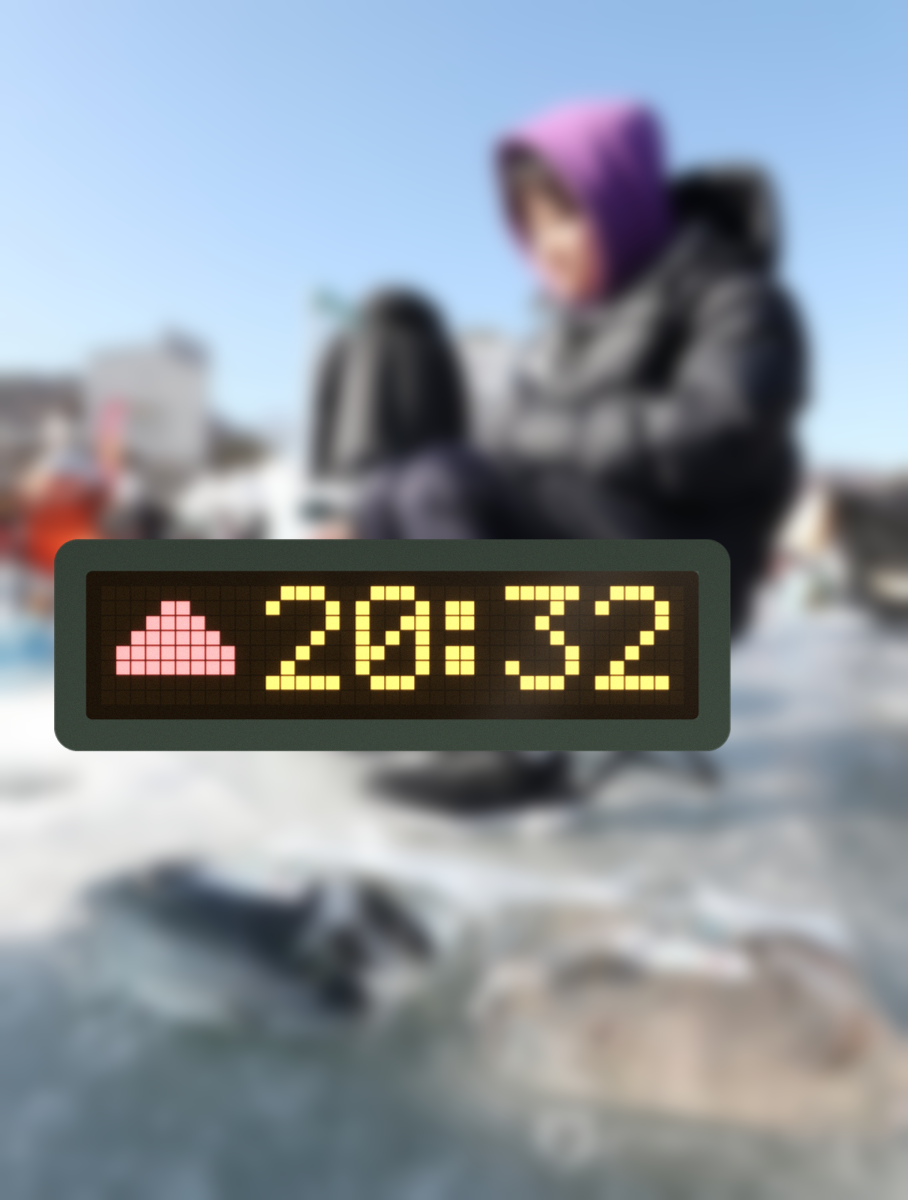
20:32
